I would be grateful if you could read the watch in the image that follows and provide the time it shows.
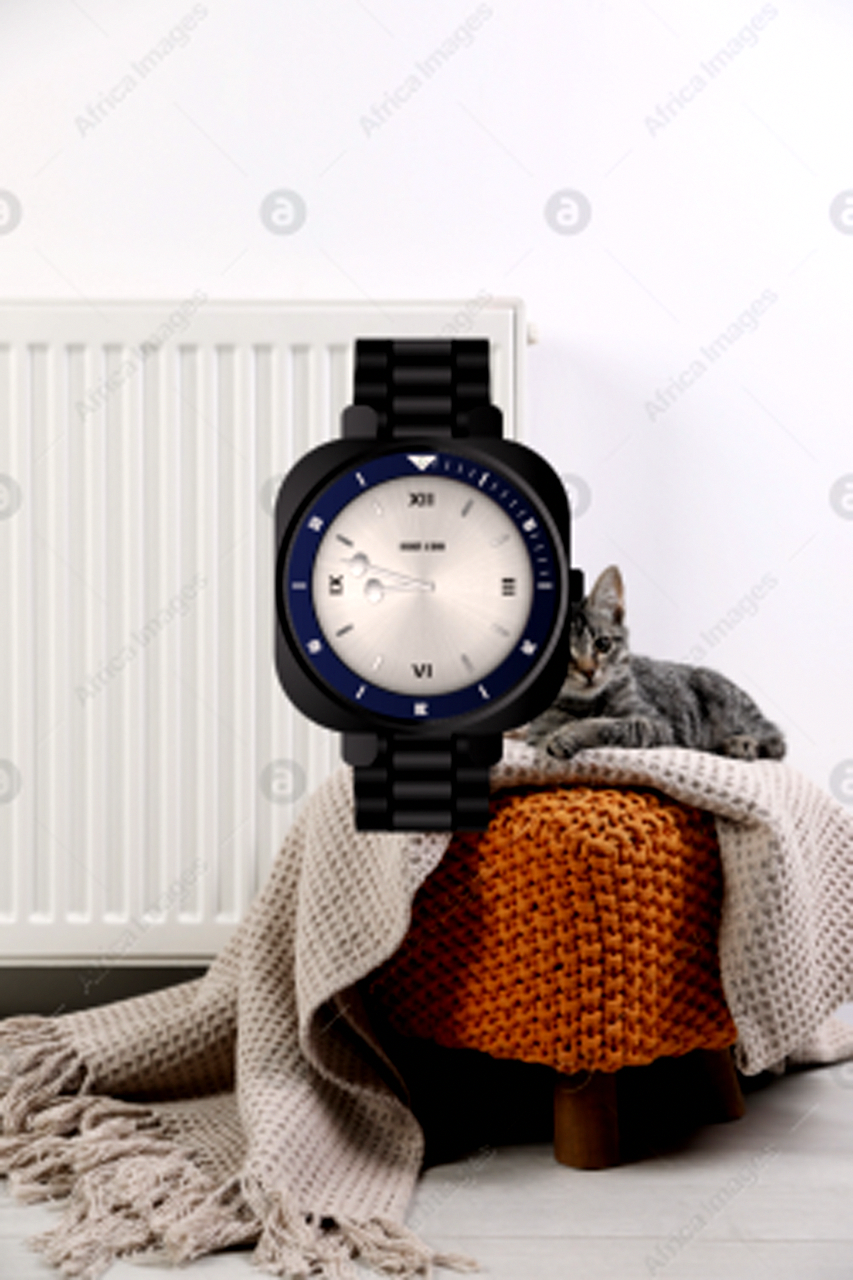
8:48
